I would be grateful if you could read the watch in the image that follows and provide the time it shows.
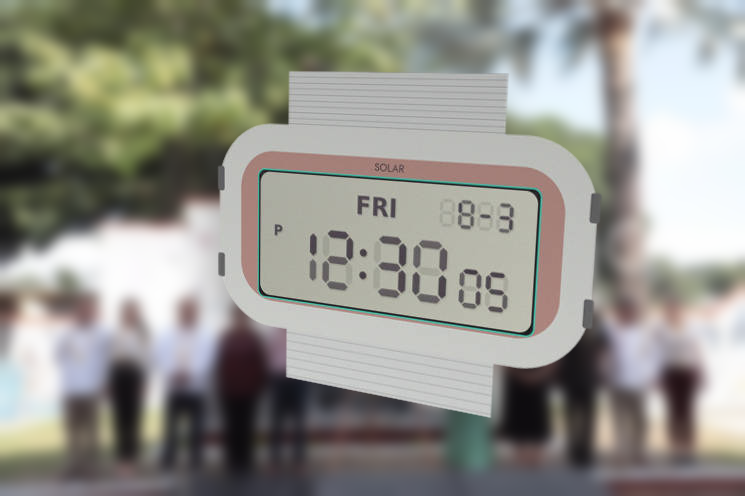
12:30:05
